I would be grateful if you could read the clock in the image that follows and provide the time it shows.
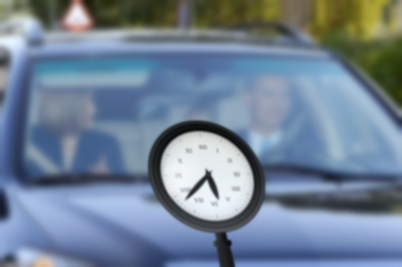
5:38
